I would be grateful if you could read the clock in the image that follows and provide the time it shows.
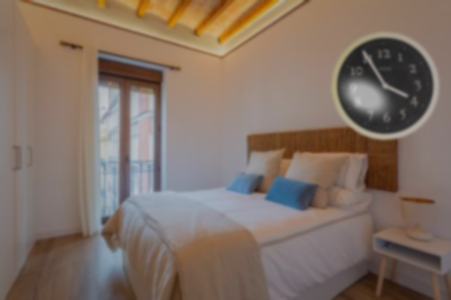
3:55
